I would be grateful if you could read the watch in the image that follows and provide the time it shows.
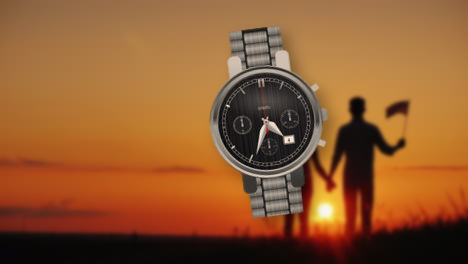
4:34
